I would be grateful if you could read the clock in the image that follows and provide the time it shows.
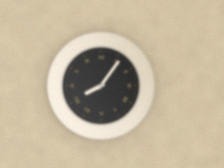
8:06
